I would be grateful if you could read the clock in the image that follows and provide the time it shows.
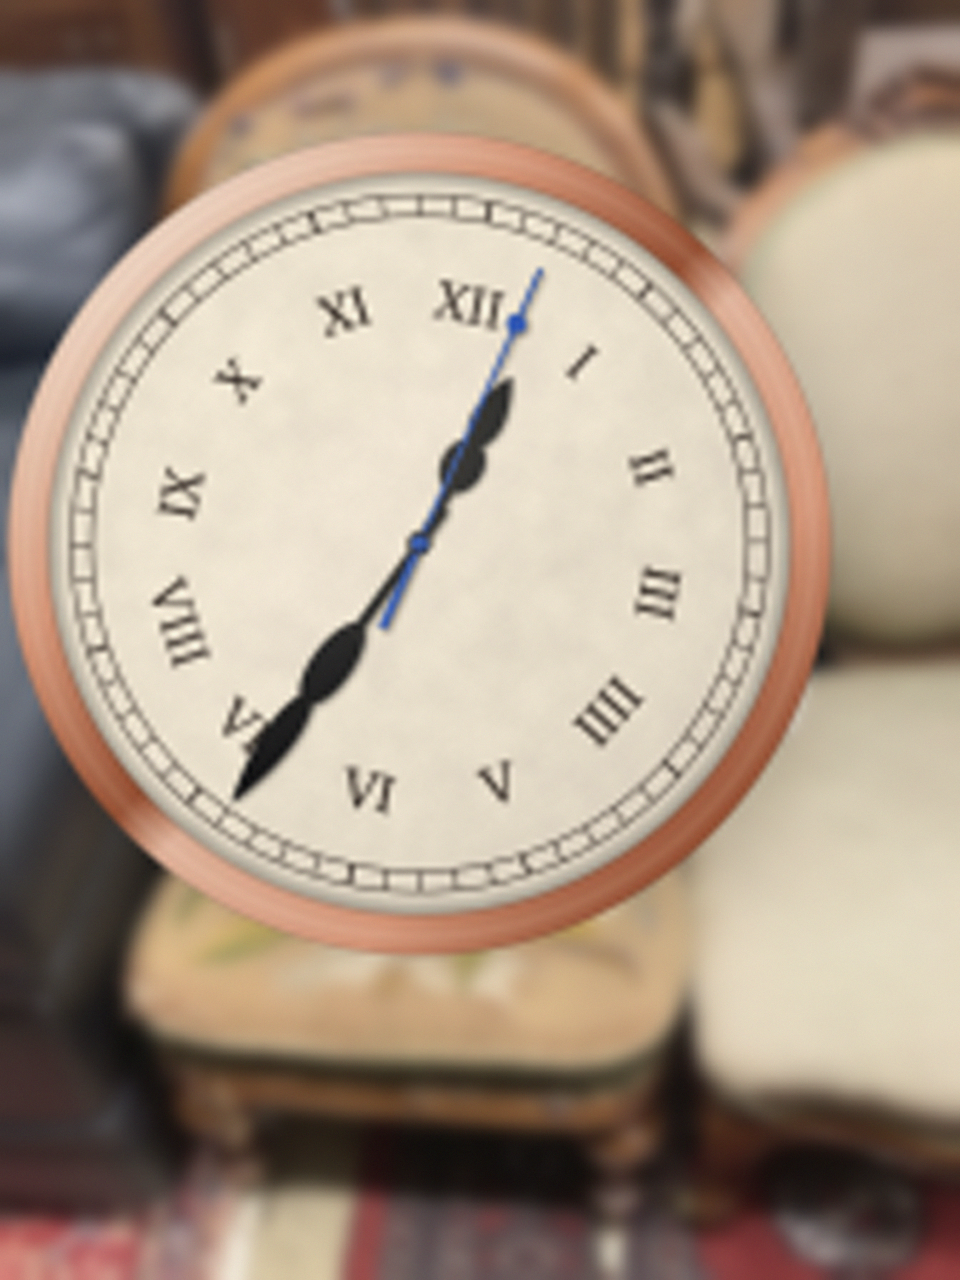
12:34:02
